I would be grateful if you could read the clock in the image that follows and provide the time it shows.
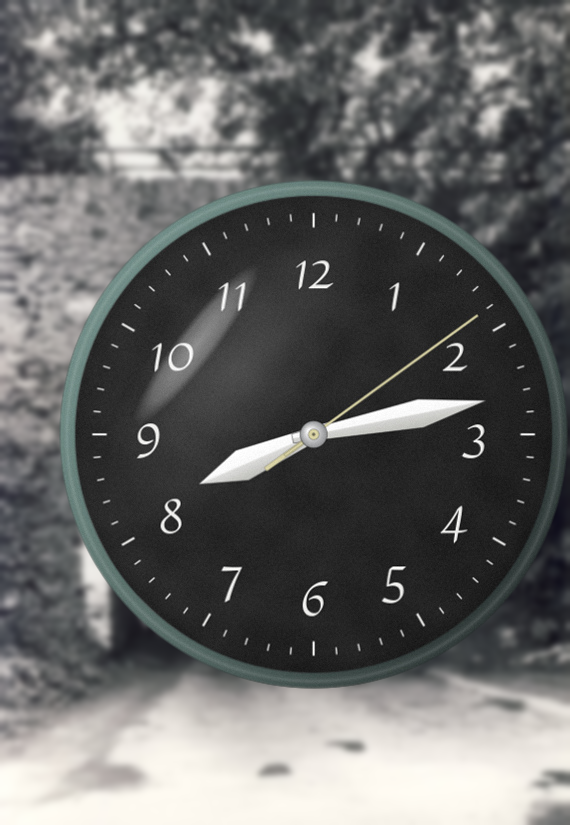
8:13:09
